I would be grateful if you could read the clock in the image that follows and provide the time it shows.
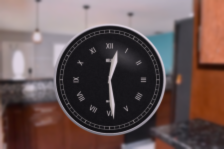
12:29
